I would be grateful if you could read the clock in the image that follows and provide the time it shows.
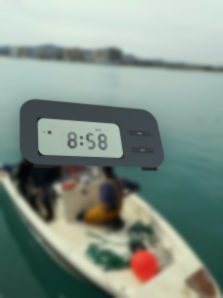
8:58
